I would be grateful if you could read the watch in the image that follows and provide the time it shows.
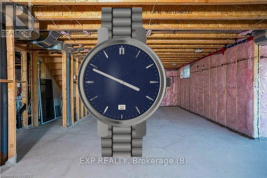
3:49
